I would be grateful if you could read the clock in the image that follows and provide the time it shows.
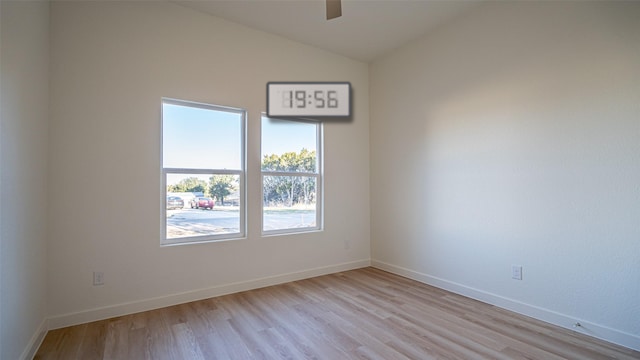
19:56
